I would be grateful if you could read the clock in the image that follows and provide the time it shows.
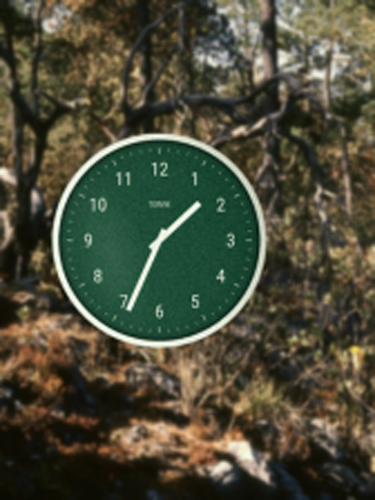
1:34
